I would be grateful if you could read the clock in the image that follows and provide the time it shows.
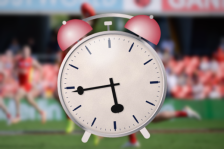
5:44
